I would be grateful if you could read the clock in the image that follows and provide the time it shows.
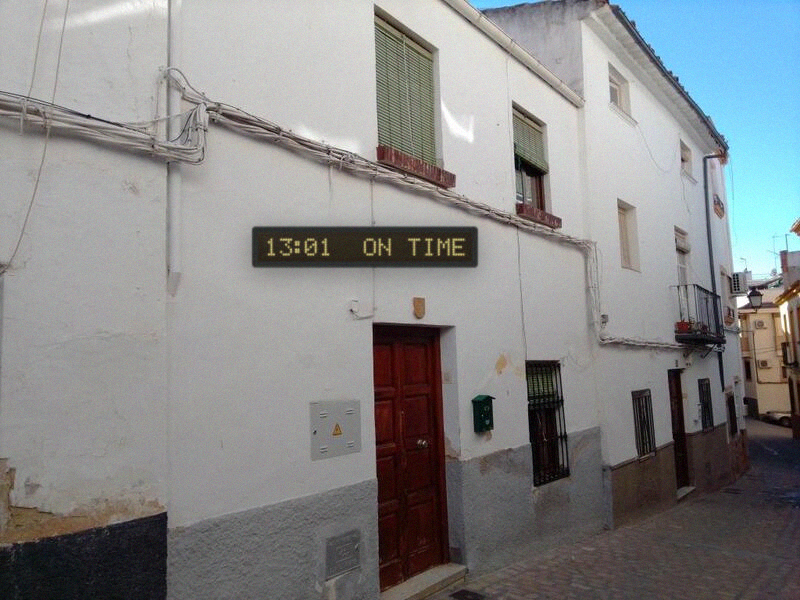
13:01
